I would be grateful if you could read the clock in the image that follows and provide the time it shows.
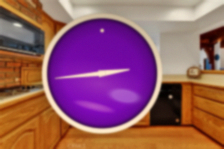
2:44
